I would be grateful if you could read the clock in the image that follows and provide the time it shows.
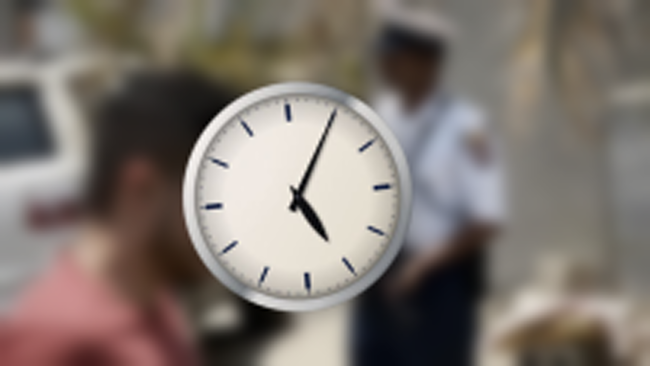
5:05
